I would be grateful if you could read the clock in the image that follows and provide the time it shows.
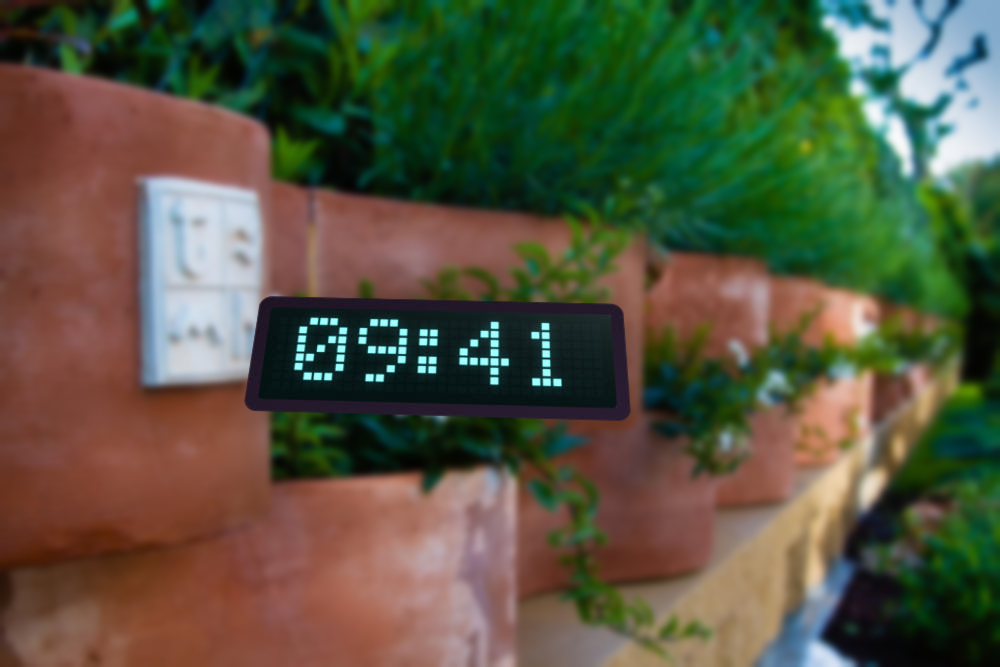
9:41
